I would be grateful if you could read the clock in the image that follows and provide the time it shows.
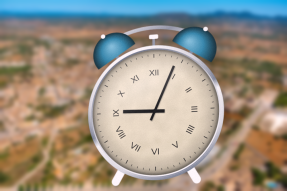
9:04
